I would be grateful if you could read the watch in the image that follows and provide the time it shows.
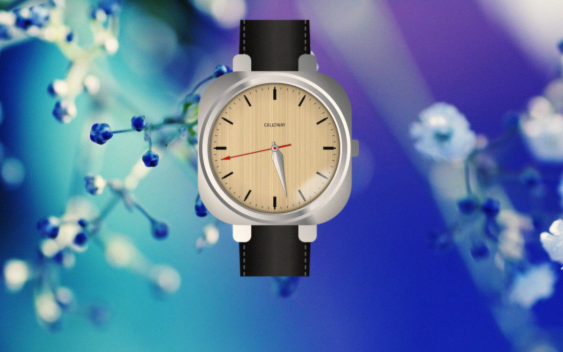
5:27:43
